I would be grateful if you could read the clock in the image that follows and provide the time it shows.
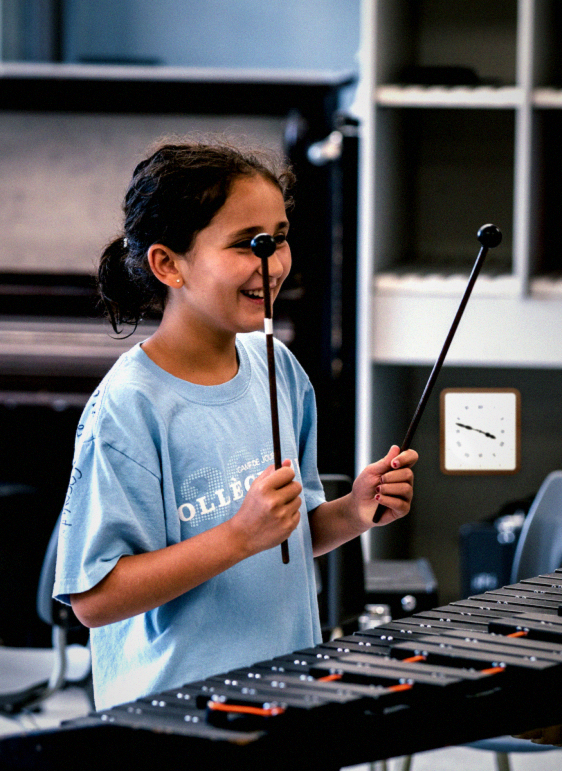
3:48
